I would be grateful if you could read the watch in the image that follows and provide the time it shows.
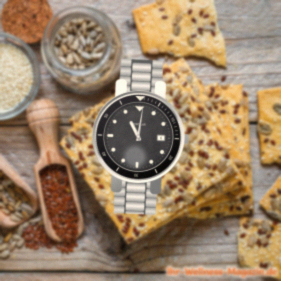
11:01
